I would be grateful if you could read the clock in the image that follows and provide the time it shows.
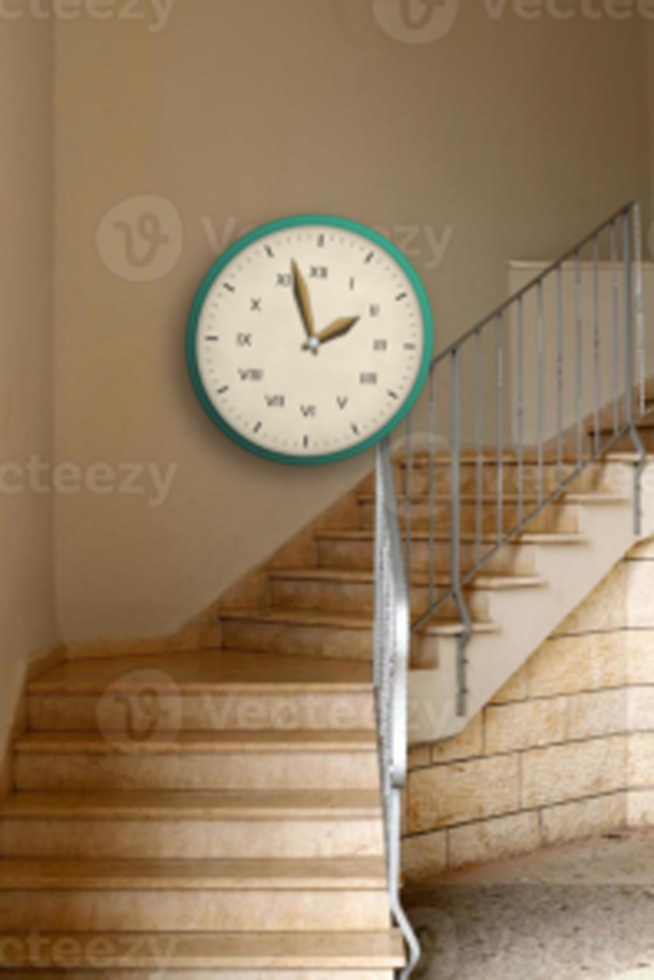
1:57
